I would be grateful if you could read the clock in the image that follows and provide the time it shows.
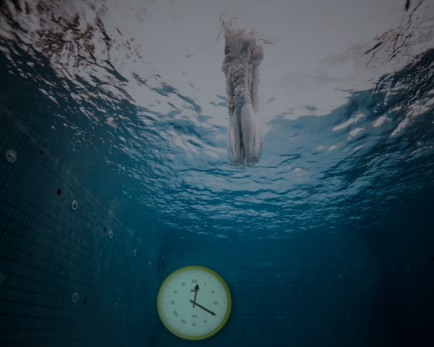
12:20
